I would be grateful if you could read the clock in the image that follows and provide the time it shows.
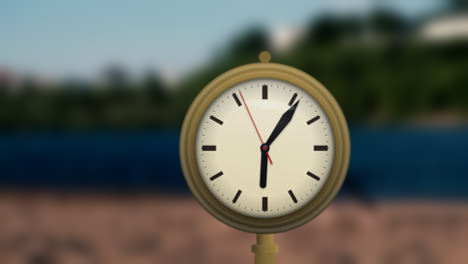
6:05:56
